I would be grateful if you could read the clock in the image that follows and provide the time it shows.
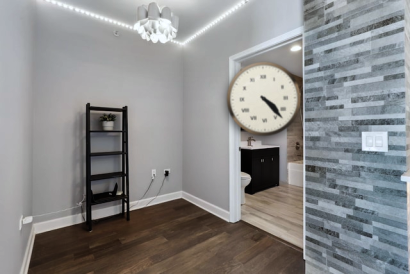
4:23
